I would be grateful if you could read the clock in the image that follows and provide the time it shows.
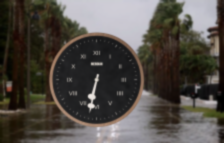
6:32
